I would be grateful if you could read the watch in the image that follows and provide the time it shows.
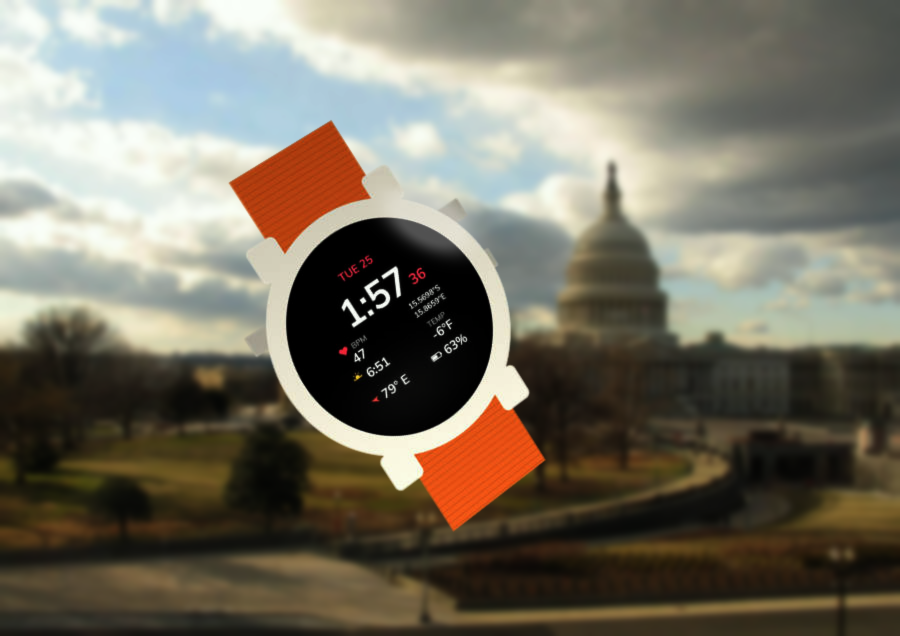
1:57:36
